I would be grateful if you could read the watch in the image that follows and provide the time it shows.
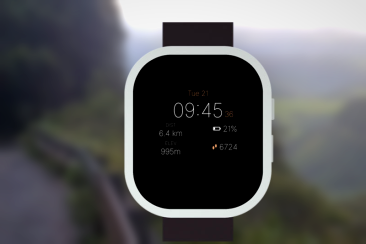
9:45:36
